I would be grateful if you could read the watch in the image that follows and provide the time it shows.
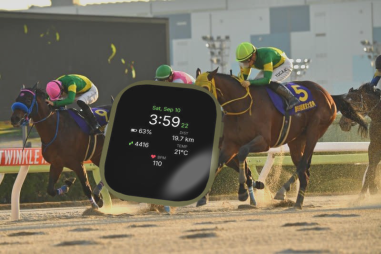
3:59
